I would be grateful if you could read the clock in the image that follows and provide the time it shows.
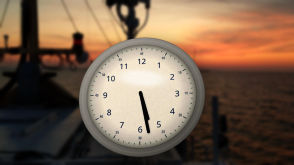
5:28
